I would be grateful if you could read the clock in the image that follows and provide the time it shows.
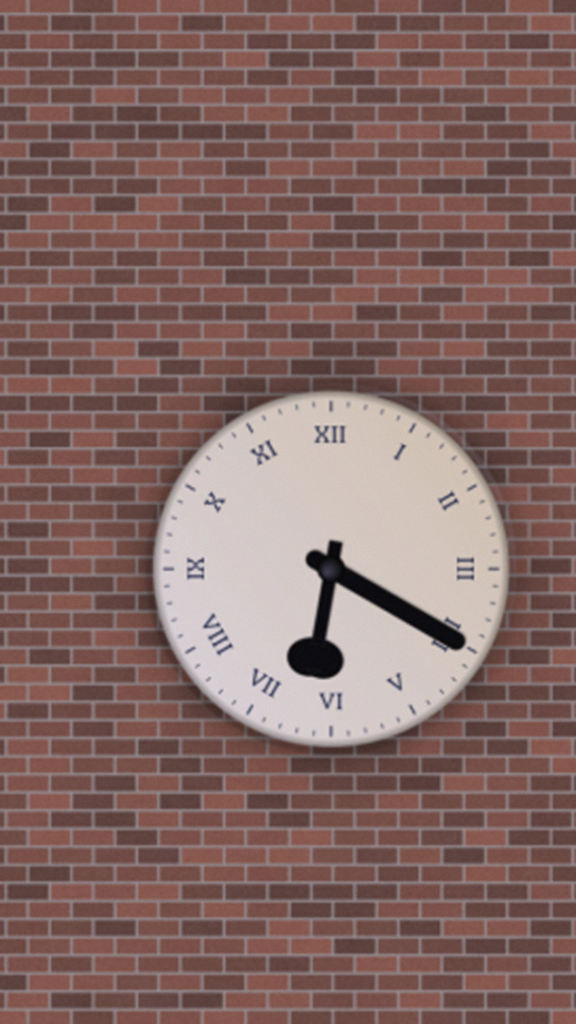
6:20
